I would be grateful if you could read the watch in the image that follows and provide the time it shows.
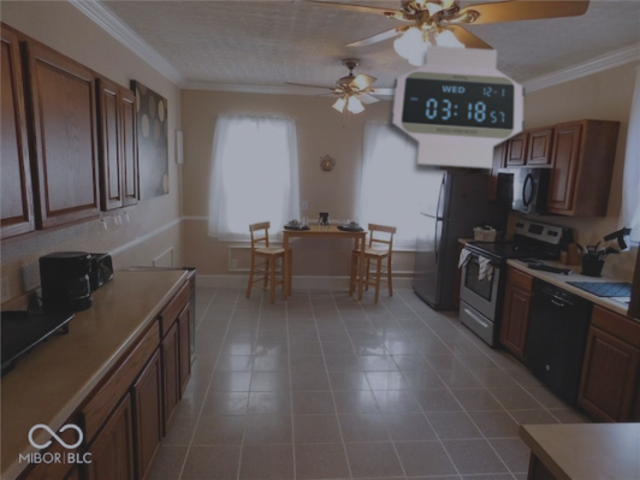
3:18:57
